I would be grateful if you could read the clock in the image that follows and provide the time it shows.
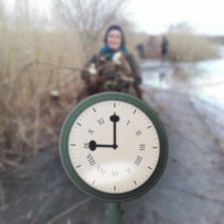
9:00
